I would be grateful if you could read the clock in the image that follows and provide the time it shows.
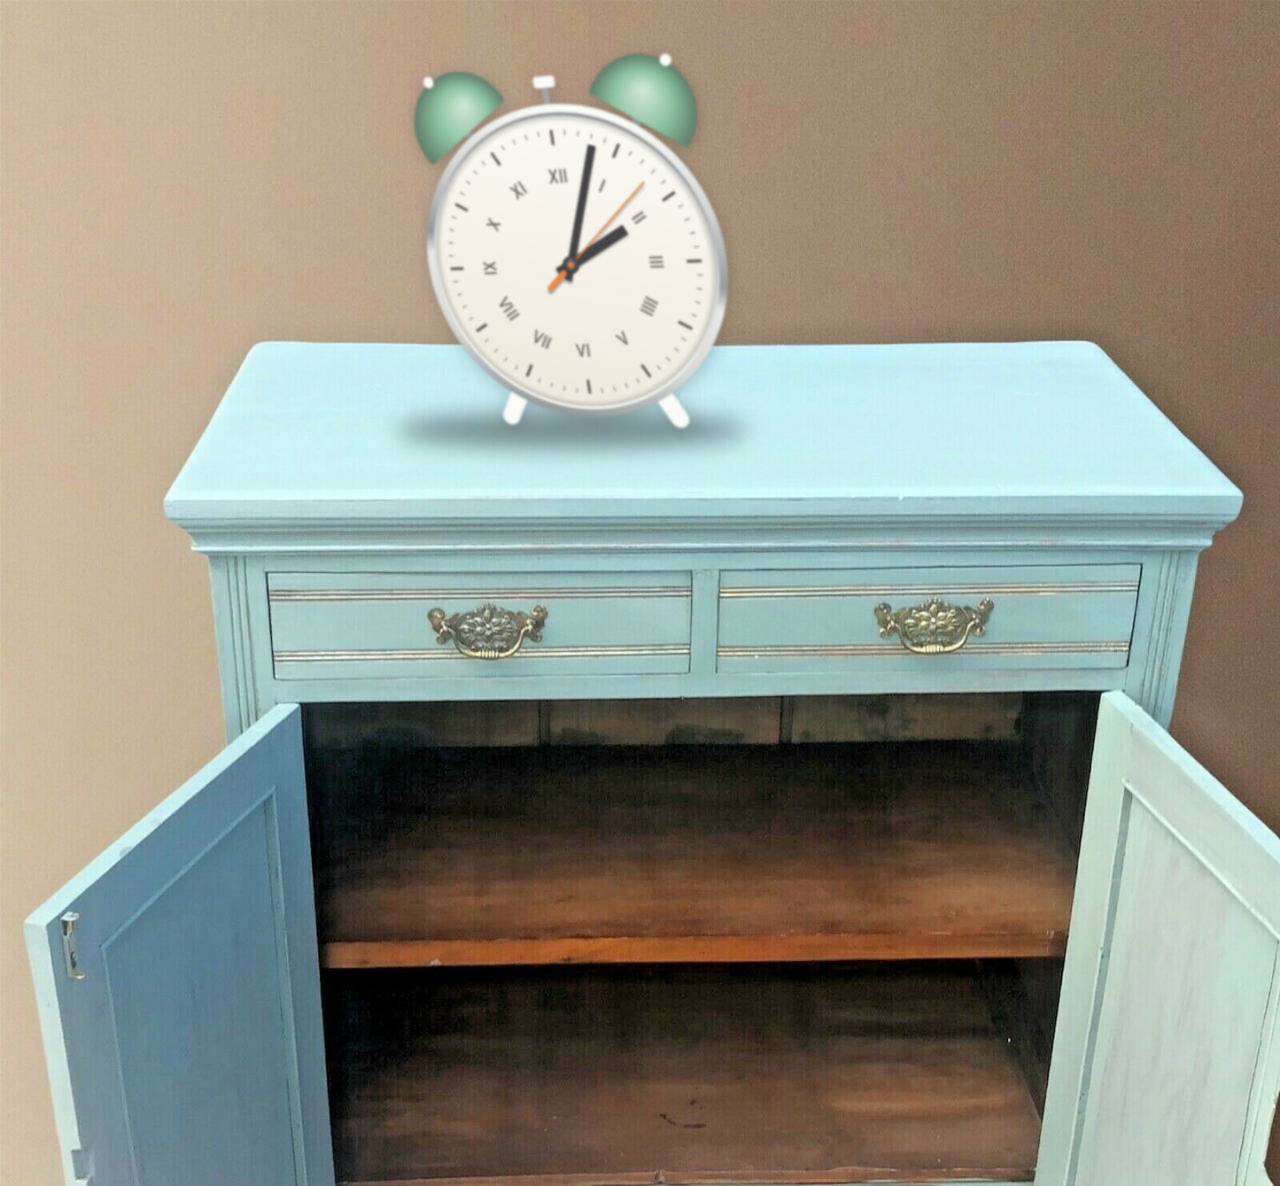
2:03:08
